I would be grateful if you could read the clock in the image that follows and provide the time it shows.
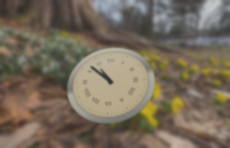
10:52
